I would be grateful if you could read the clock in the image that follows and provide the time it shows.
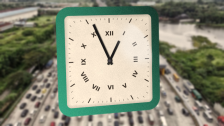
12:56
